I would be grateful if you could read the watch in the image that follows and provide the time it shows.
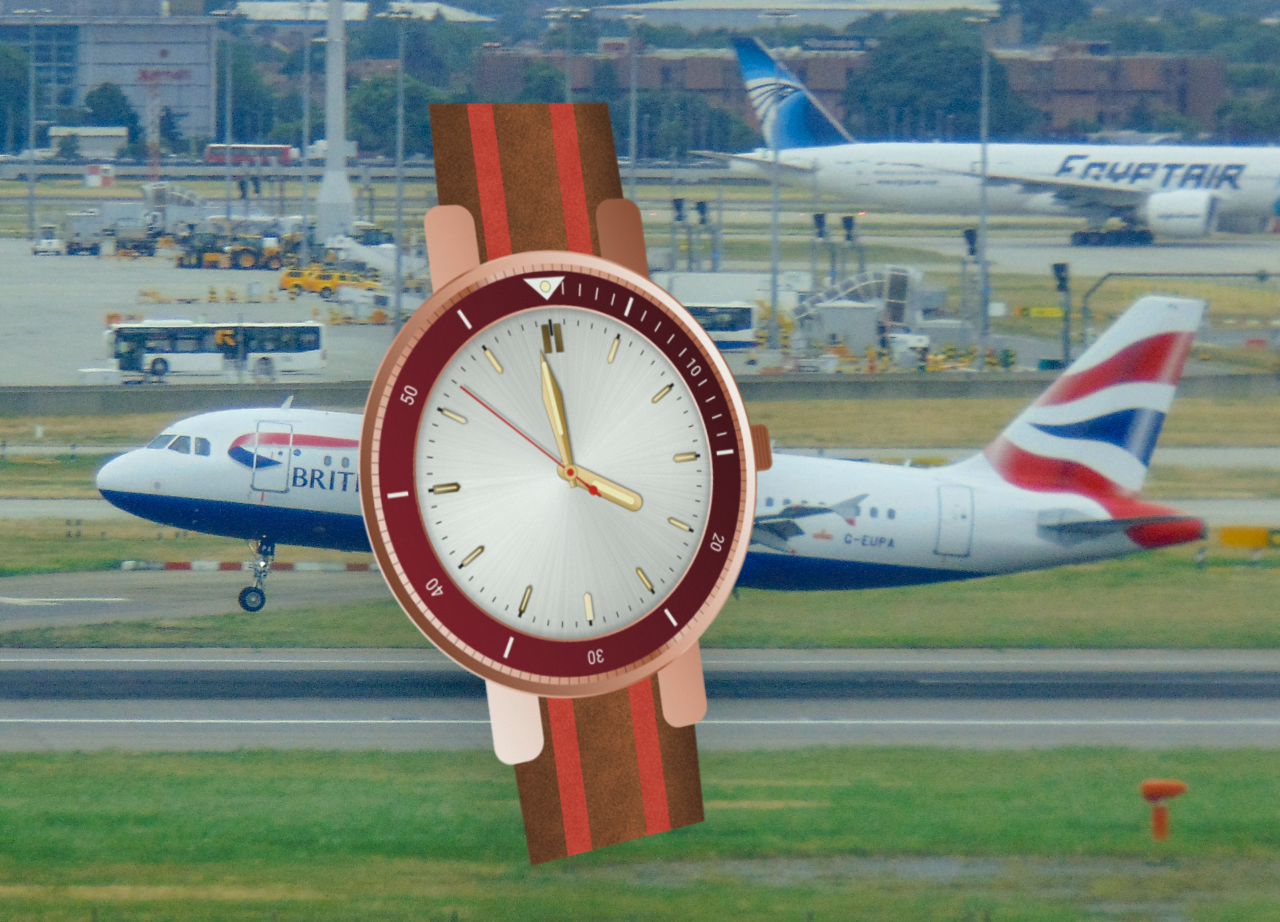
3:58:52
